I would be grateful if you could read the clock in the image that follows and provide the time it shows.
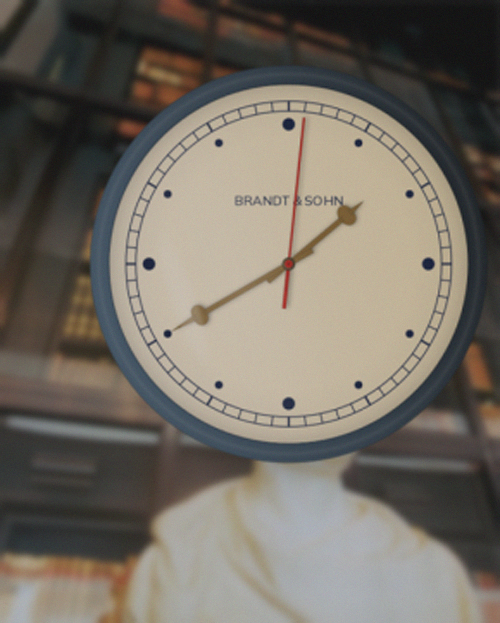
1:40:01
